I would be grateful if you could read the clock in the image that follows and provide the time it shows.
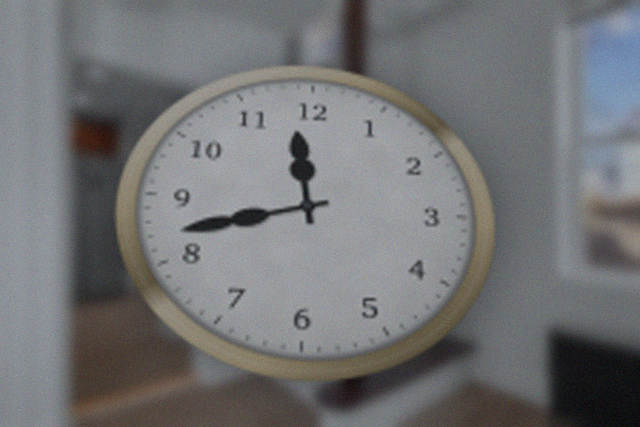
11:42
